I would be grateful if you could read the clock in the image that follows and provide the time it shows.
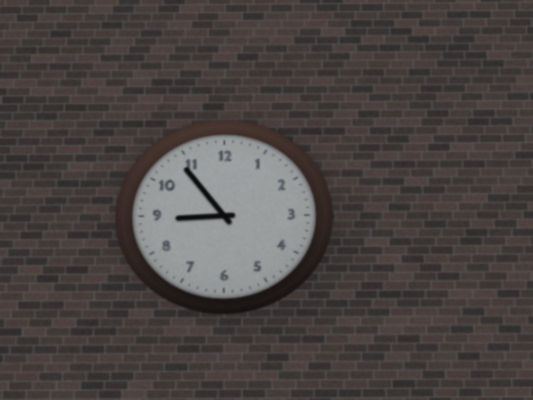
8:54
